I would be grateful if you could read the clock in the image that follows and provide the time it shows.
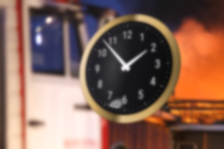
1:53
